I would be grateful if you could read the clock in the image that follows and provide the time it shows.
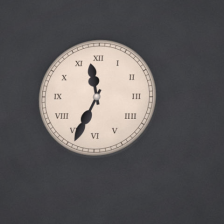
11:34
